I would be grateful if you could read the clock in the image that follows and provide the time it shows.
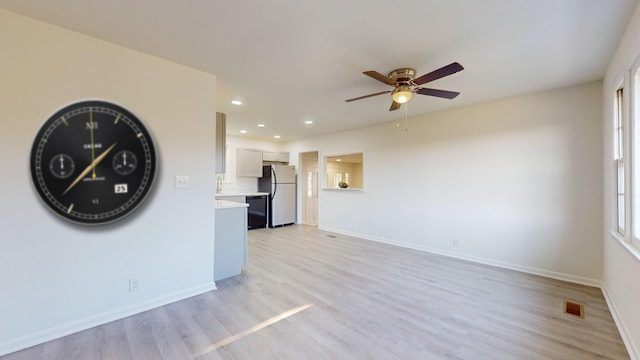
1:38
